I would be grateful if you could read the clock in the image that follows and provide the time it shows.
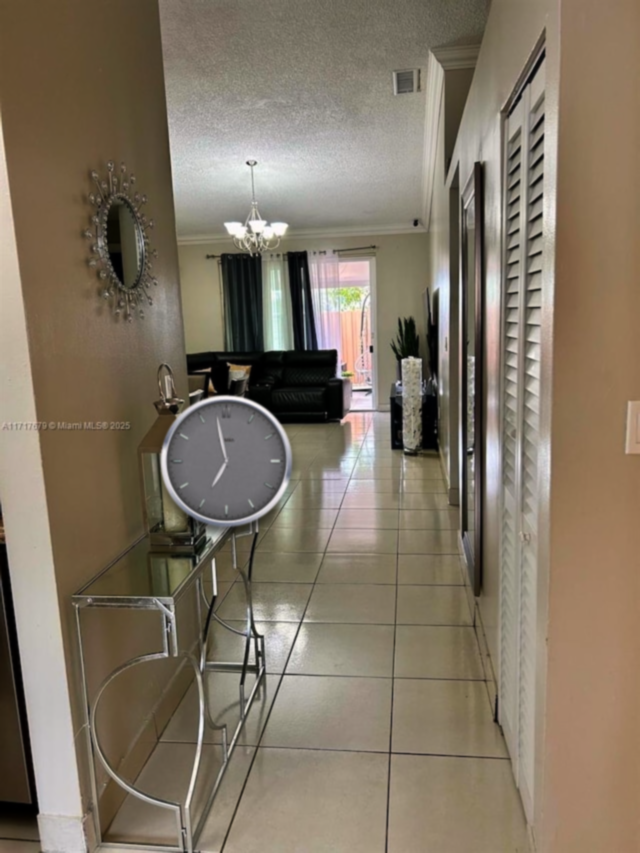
6:58
